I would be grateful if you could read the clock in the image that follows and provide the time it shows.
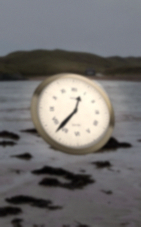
12:37
